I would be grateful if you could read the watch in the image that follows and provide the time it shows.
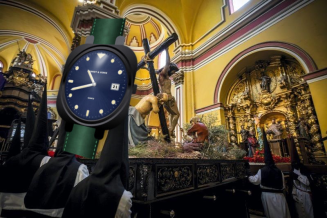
10:42
